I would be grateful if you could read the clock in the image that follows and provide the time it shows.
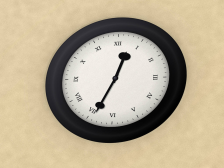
12:34
